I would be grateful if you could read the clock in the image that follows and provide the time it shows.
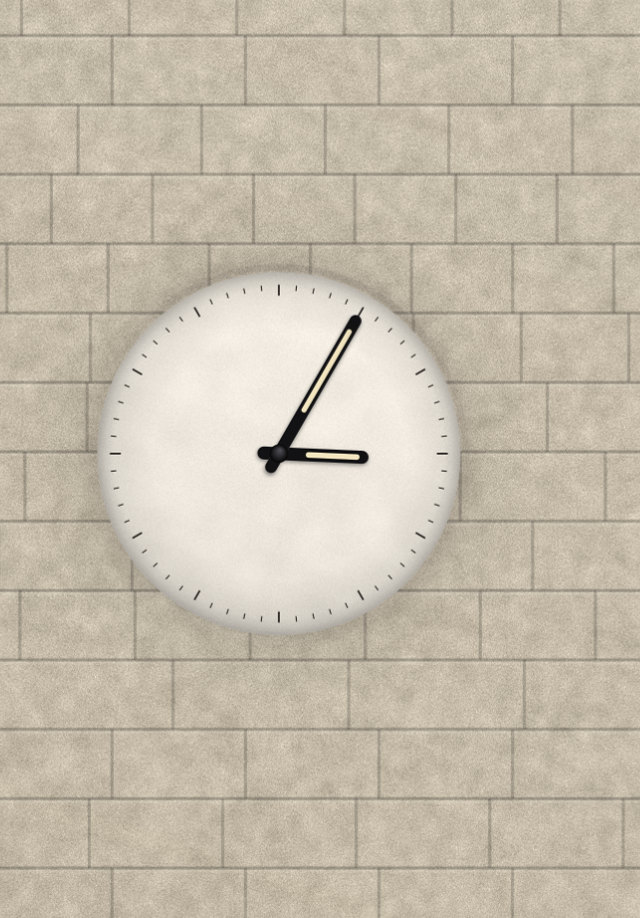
3:05
